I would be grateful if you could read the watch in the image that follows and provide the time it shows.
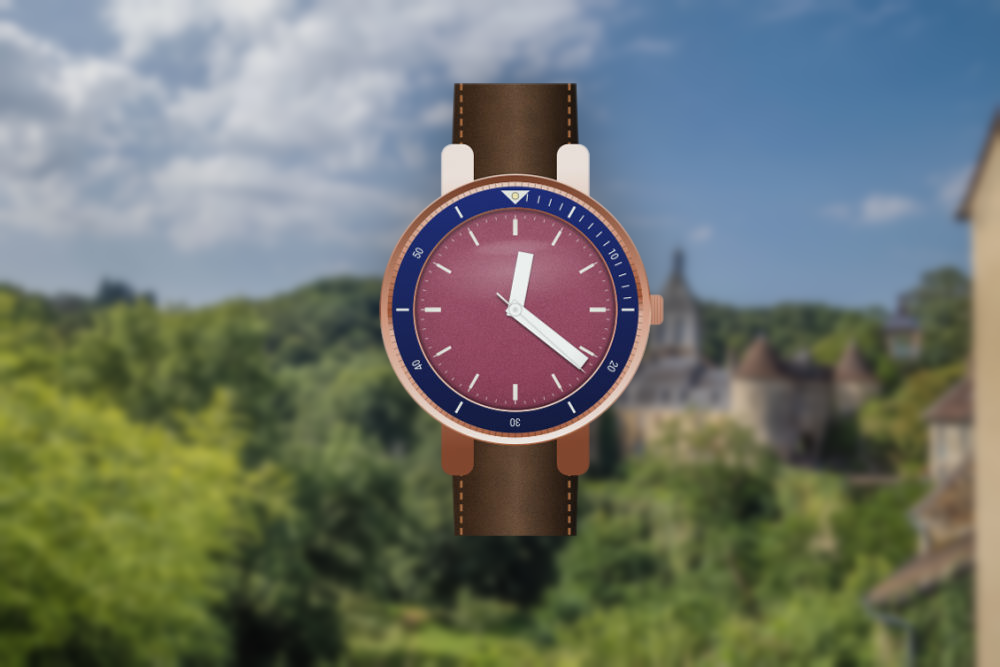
12:21:22
